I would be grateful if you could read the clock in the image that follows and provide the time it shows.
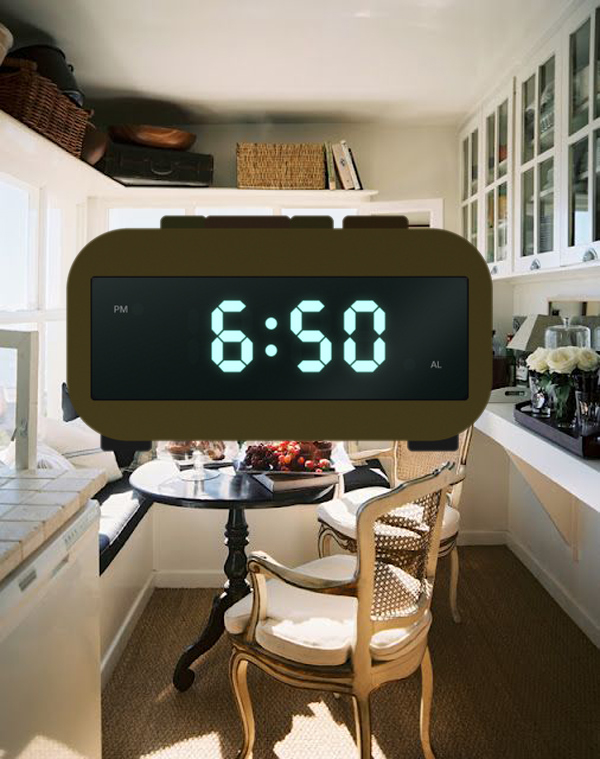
6:50
